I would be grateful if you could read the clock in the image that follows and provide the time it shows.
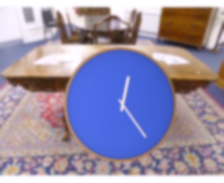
12:24
